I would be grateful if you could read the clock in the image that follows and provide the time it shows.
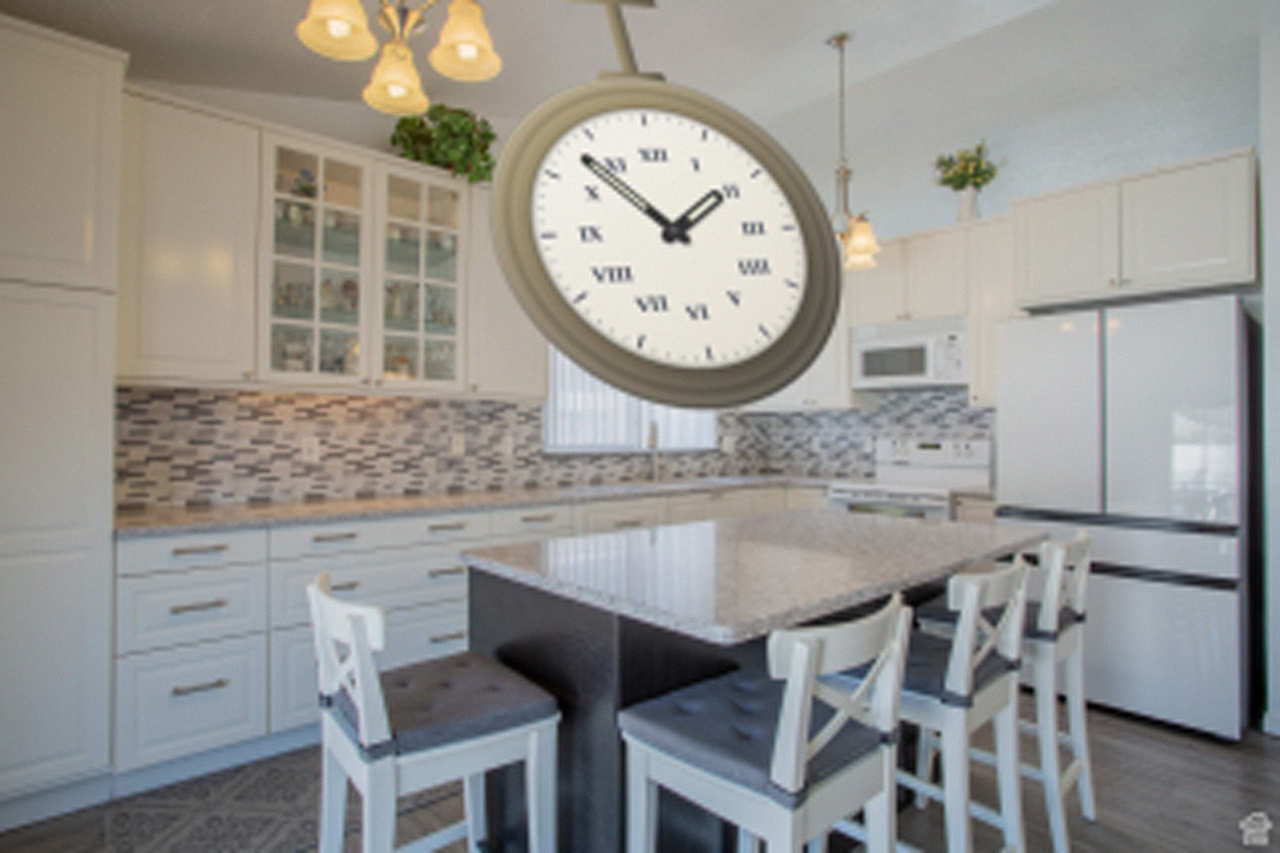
1:53
